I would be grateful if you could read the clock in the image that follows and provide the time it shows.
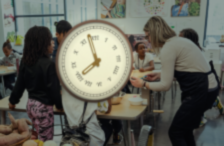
7:58
